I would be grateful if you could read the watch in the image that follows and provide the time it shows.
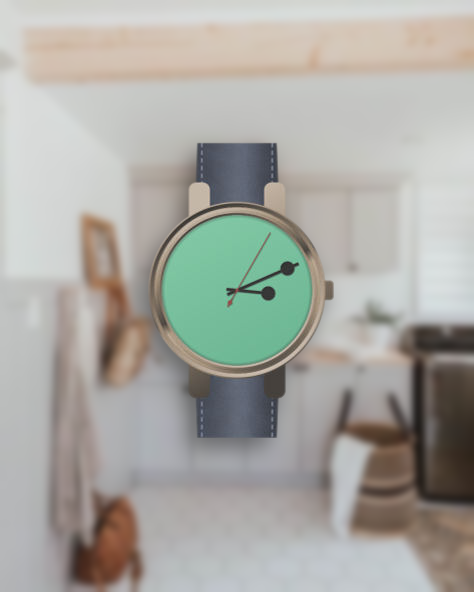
3:11:05
